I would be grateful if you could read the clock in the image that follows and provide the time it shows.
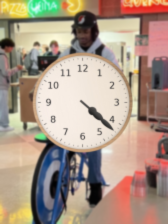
4:22
